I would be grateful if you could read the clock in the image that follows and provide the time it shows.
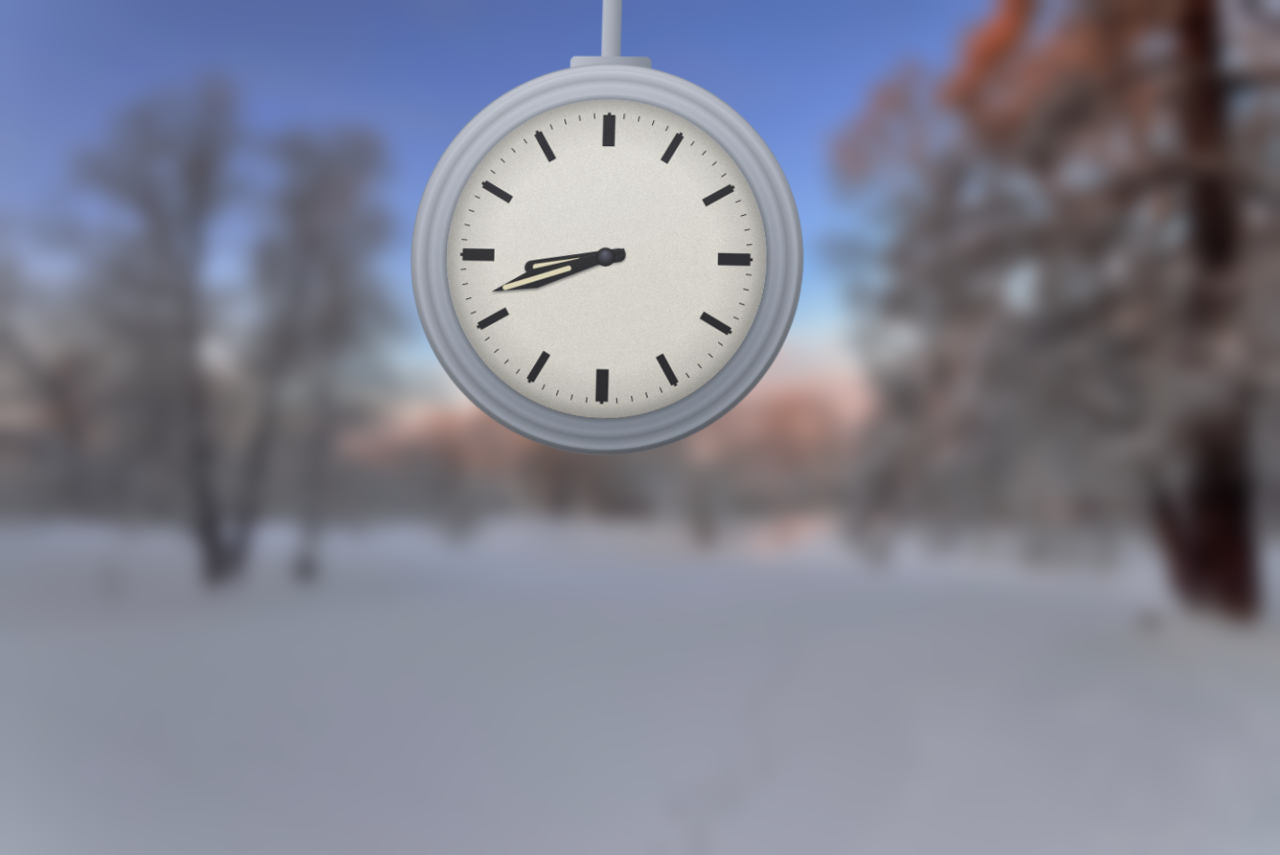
8:42
